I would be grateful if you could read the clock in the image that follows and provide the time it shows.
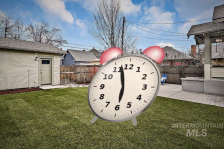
5:57
